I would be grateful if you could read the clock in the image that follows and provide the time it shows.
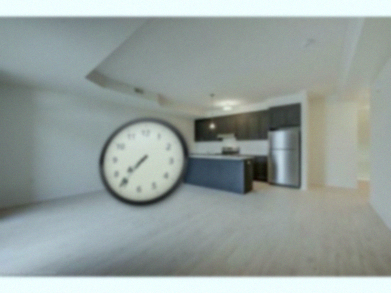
7:36
